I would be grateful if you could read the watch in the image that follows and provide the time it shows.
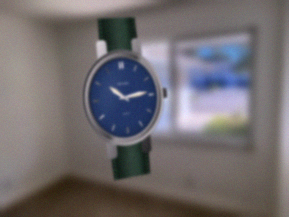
10:14
